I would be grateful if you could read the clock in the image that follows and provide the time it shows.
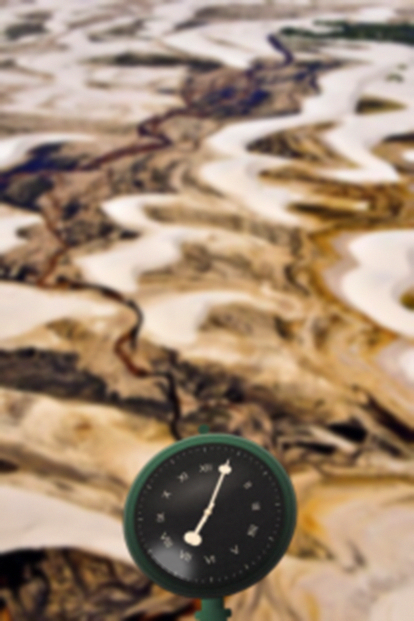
7:04
